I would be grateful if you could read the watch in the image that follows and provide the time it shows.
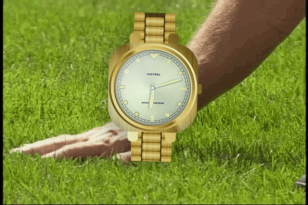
6:12
